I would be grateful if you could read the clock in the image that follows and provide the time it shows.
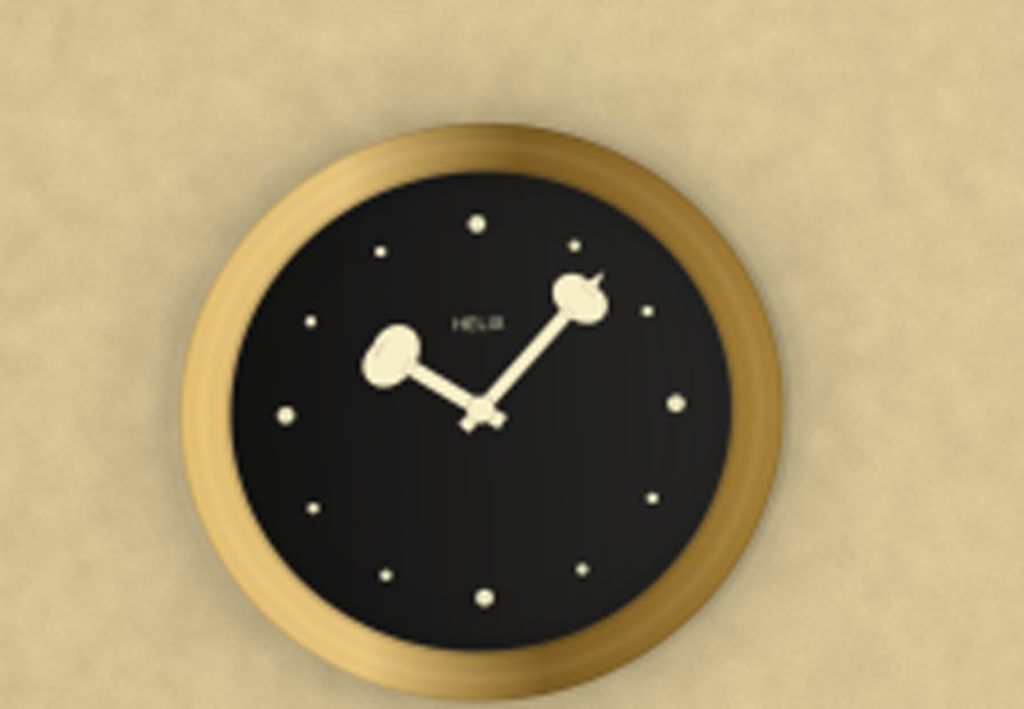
10:07
